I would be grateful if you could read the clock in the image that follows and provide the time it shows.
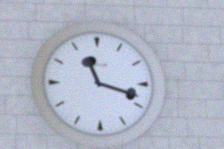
11:18
